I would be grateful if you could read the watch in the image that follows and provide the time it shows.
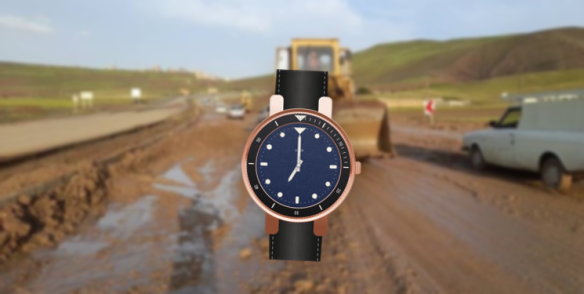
7:00
